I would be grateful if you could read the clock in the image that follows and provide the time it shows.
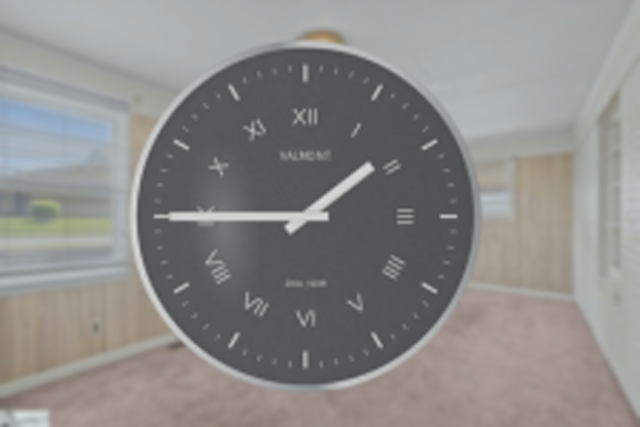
1:45
